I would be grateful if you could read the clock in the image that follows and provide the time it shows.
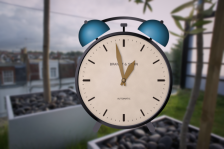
12:58
